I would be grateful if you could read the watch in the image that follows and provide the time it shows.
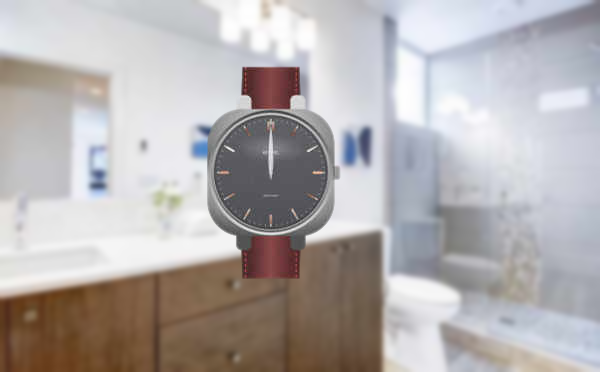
12:00
